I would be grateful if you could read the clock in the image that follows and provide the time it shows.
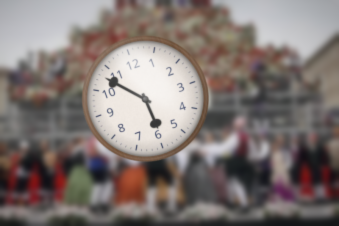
5:53
